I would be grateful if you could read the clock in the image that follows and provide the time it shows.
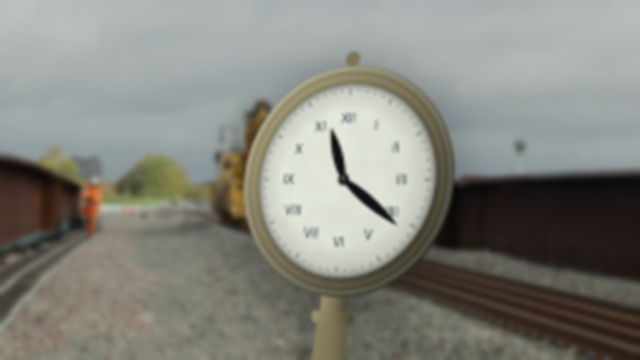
11:21
